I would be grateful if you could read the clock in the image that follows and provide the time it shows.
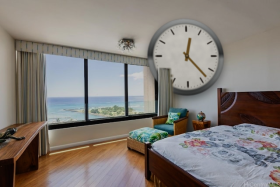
12:23
